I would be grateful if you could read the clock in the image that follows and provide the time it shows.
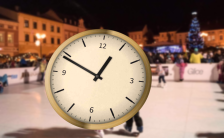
12:49
